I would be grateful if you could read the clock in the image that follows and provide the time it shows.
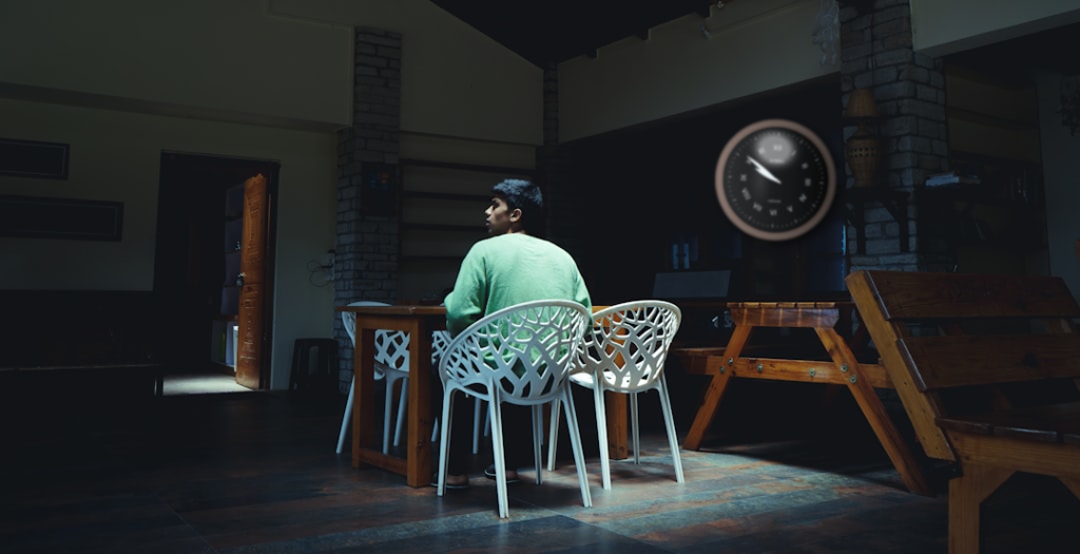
9:51
